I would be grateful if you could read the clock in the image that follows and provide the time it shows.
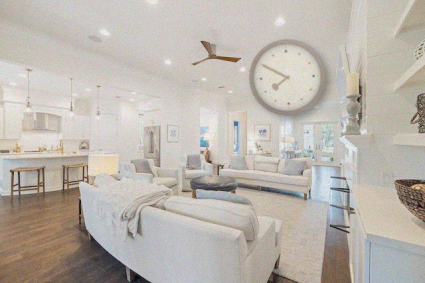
7:50
